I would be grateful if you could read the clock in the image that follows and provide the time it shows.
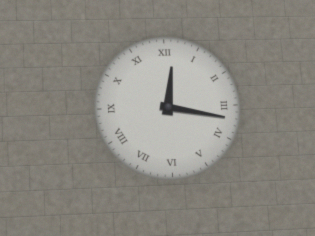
12:17
